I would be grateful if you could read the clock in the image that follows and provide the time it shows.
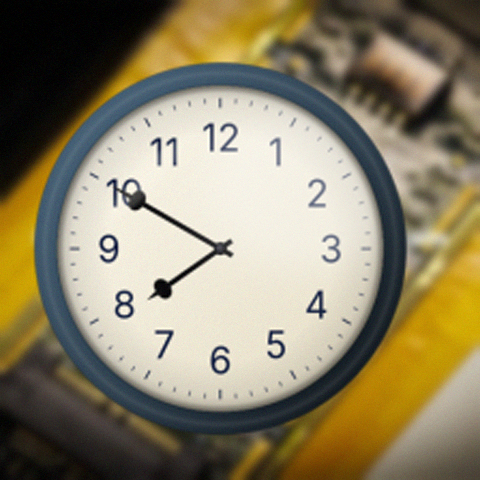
7:50
